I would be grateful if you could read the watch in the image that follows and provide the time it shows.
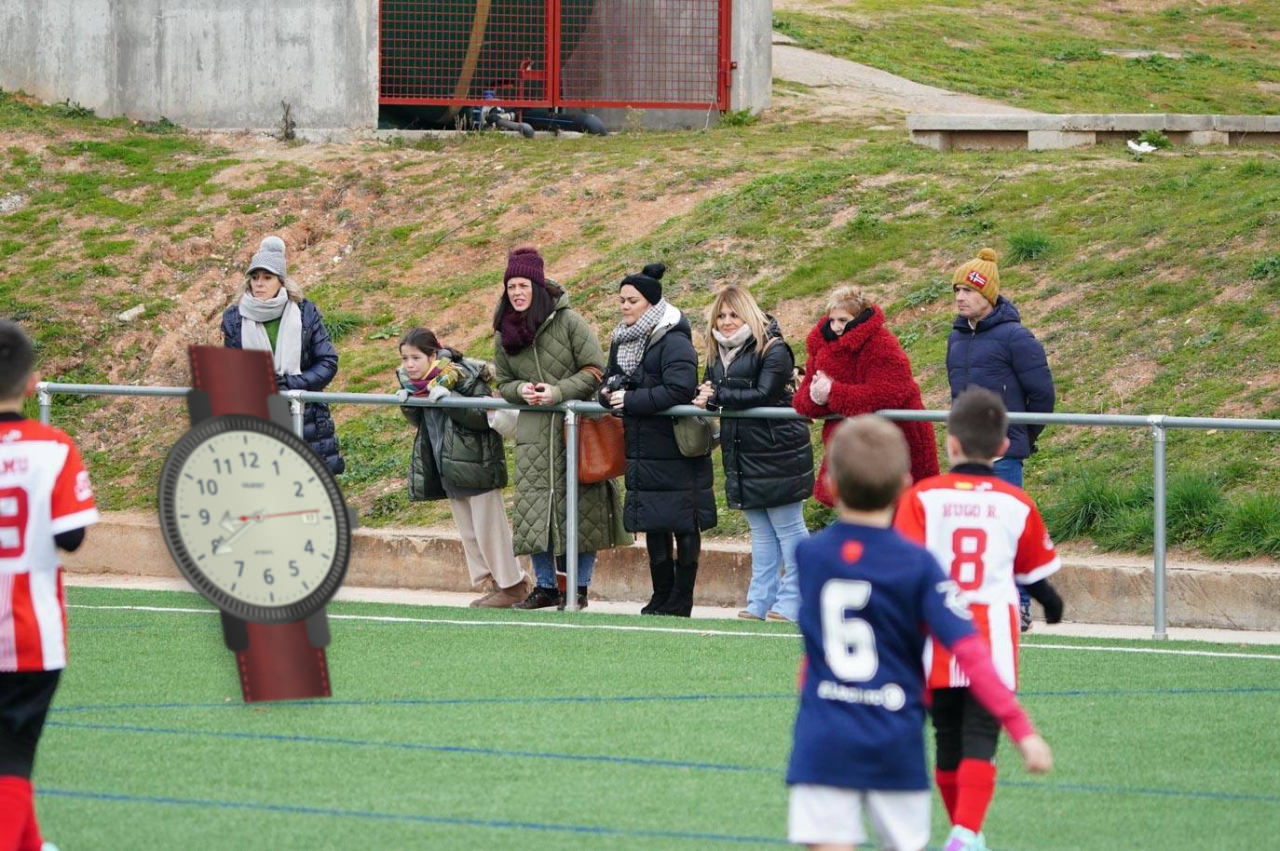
8:39:14
